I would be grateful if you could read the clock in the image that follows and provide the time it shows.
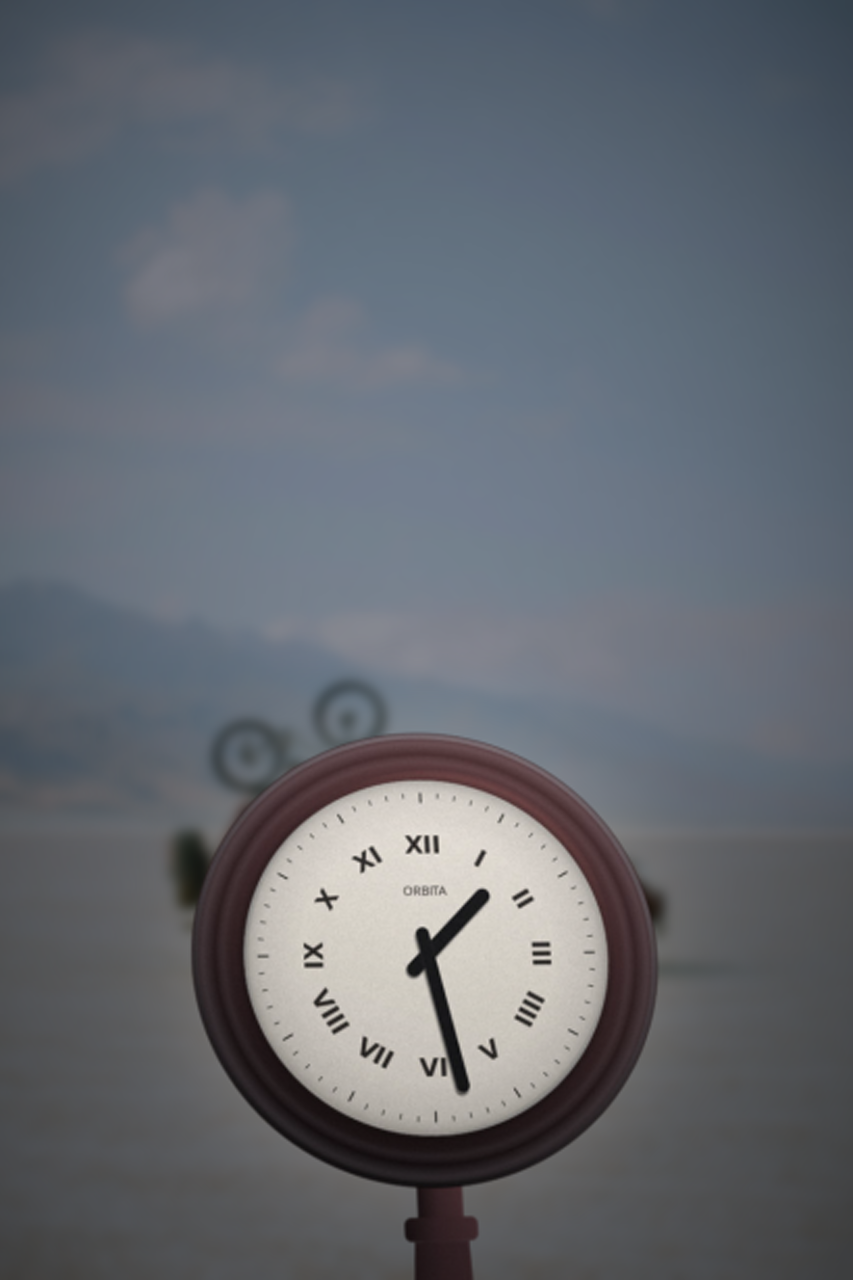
1:28
